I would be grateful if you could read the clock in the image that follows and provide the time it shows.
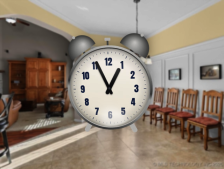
12:56
